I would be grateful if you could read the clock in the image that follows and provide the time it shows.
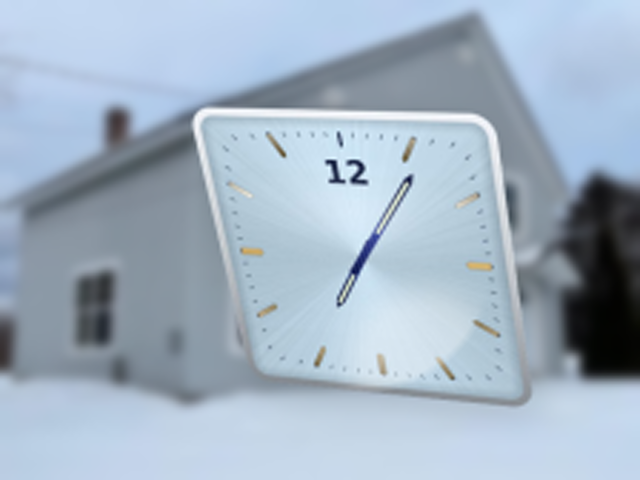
7:06
